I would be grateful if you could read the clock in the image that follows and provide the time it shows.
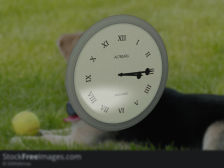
3:15
